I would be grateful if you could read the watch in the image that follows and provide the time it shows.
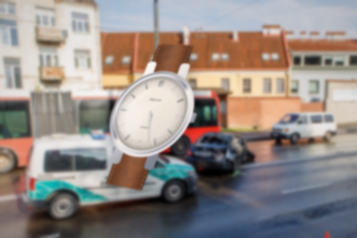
5:27
